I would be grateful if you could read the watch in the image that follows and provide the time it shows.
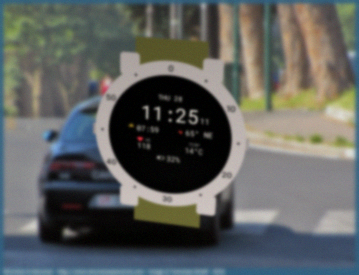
11:25
